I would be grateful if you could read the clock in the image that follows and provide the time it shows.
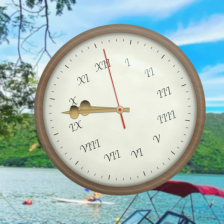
9:48:01
